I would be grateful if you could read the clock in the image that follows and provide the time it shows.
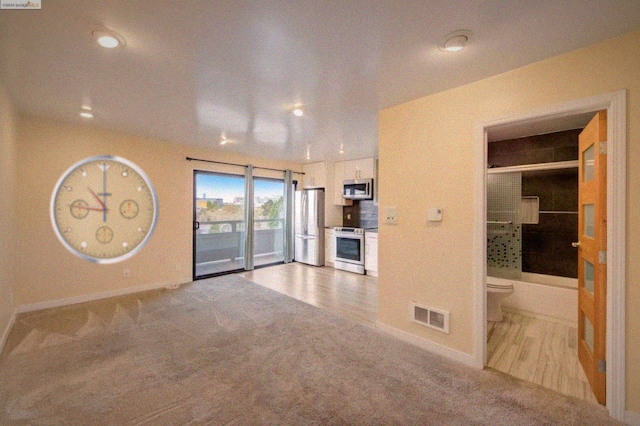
10:46
